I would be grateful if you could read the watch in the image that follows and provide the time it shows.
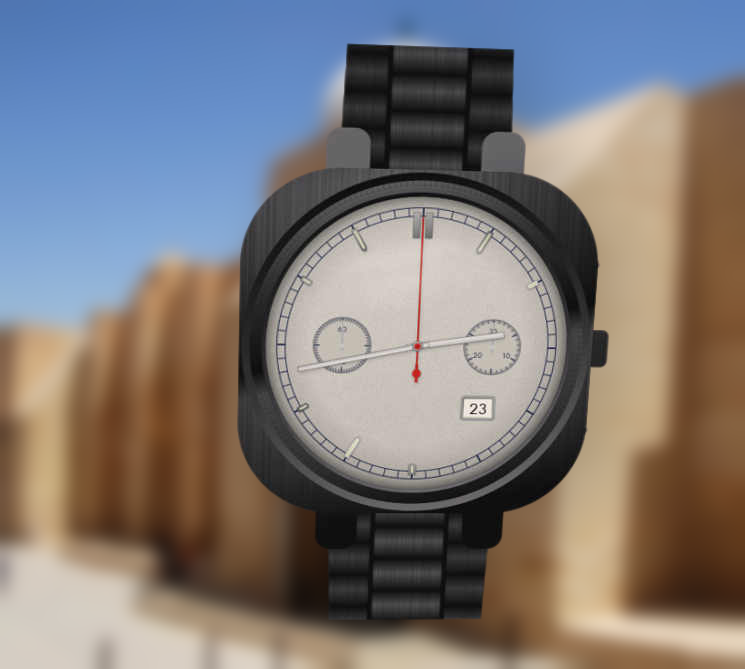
2:43
